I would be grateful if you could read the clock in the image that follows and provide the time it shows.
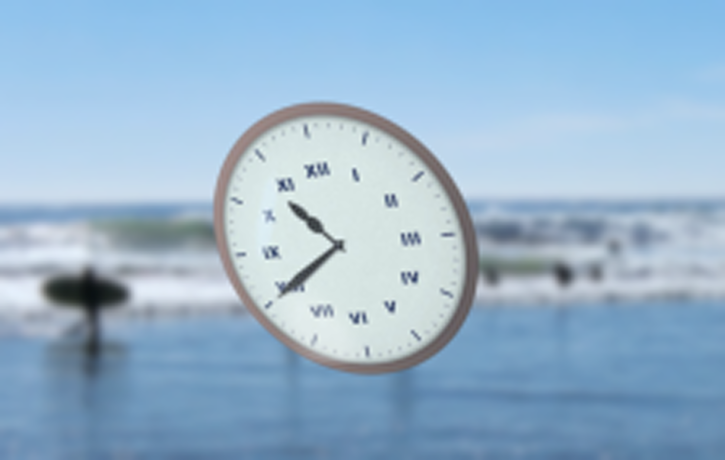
10:40
